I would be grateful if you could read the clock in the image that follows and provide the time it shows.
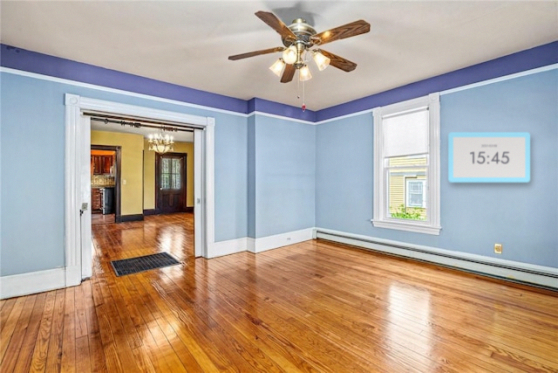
15:45
